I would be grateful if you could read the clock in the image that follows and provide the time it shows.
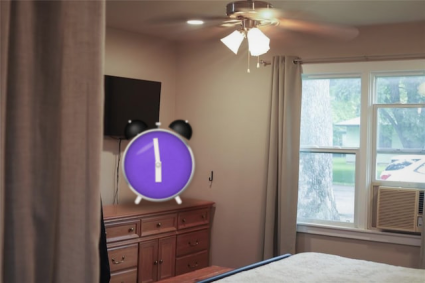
5:59
